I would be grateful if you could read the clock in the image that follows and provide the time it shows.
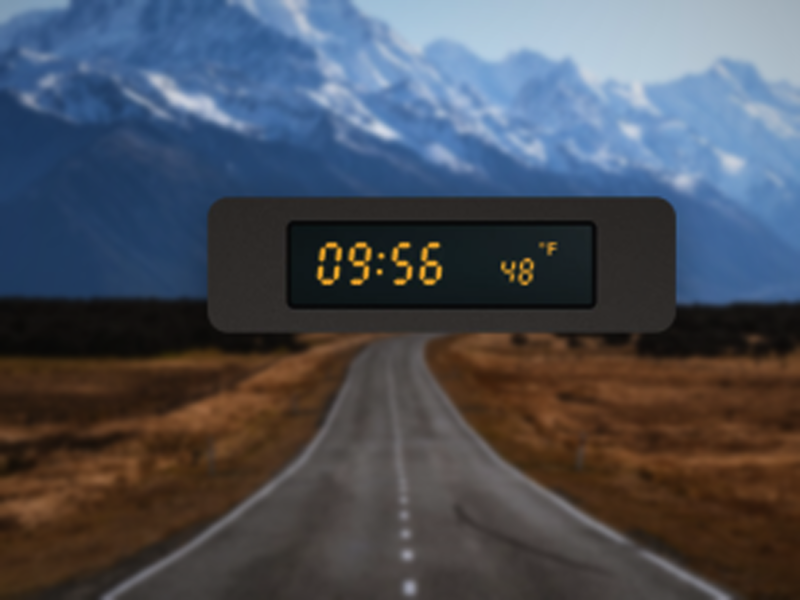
9:56
